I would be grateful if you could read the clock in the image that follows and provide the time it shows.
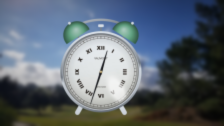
12:33
